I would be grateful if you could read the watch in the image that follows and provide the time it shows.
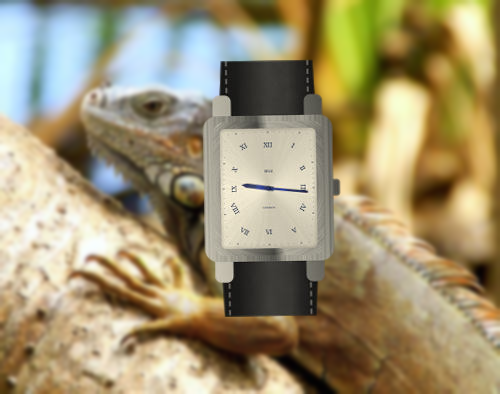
9:16
